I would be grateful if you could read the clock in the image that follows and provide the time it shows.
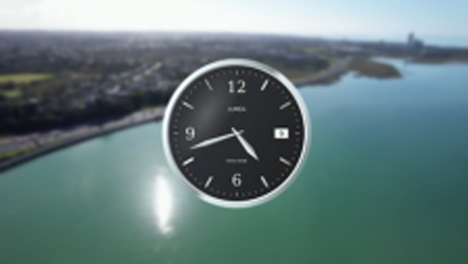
4:42
